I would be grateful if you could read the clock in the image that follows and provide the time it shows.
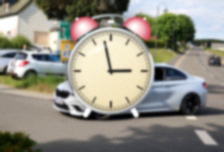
2:58
